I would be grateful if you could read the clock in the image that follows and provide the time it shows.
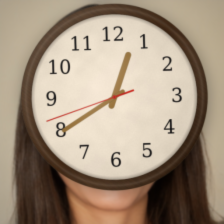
12:39:42
